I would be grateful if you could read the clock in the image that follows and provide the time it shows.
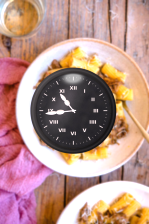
10:44
